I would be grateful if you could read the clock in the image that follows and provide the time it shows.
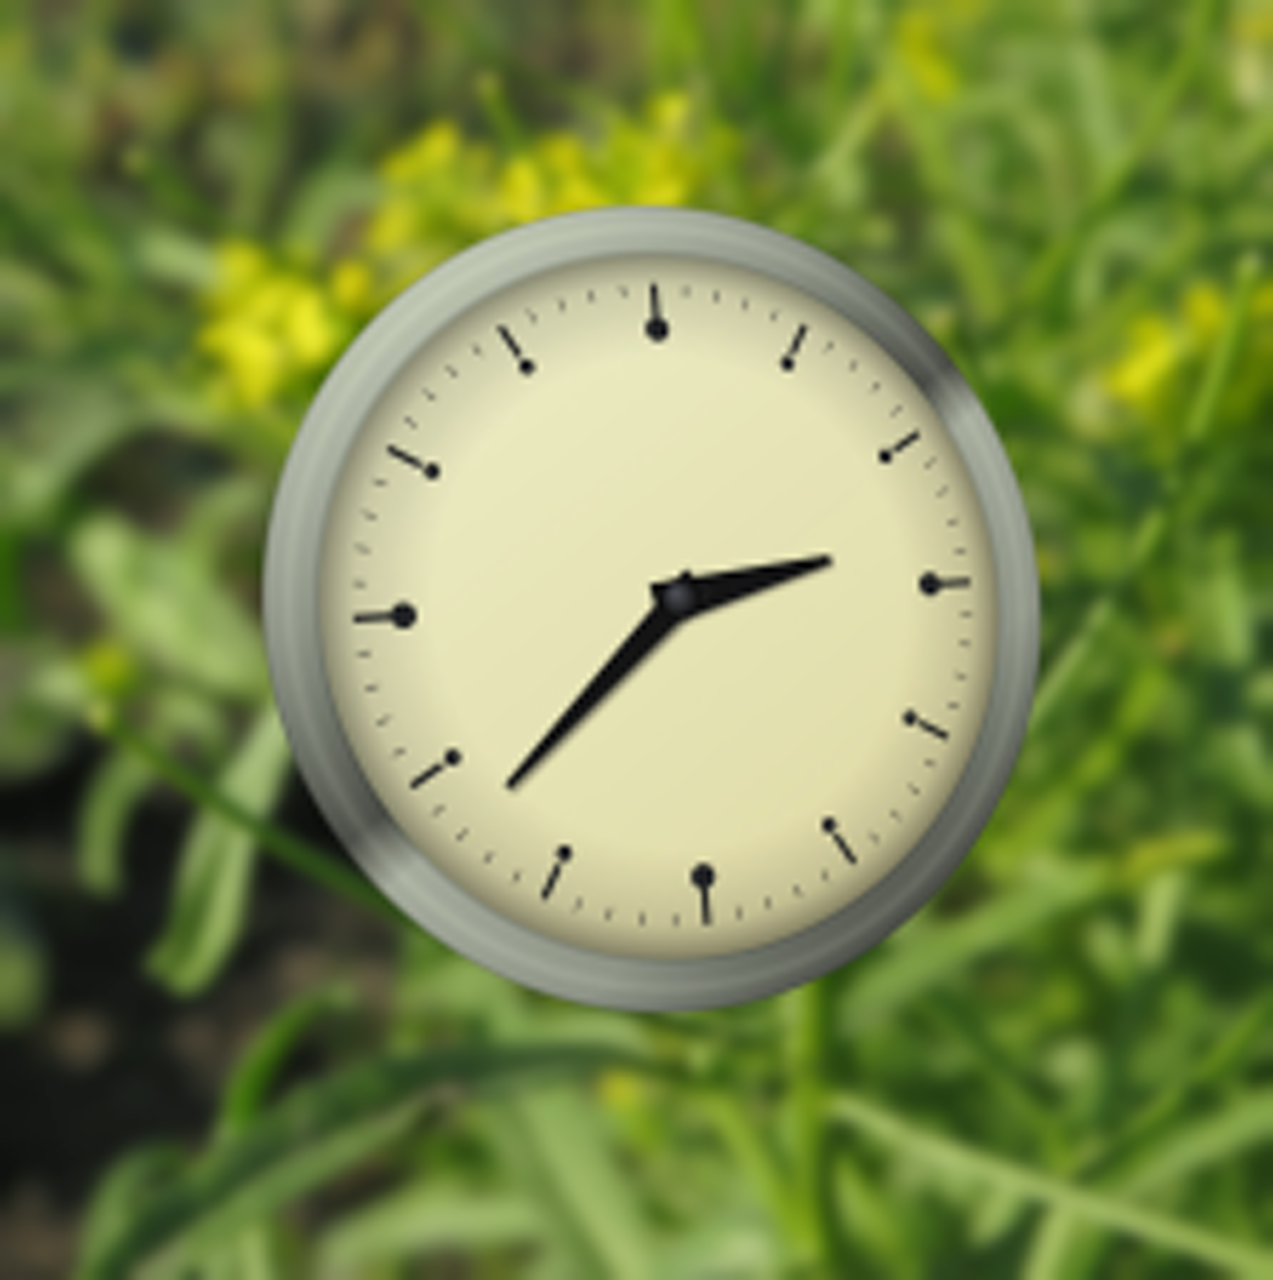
2:38
